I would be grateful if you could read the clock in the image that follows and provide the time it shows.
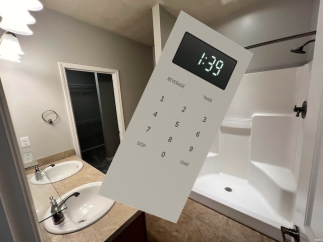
1:39
